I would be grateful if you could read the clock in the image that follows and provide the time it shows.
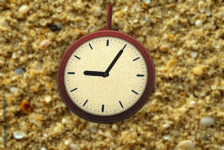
9:05
